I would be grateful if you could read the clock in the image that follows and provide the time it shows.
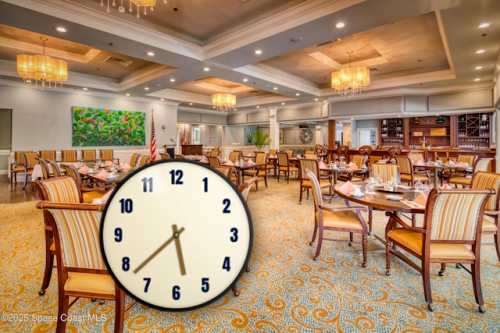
5:38
